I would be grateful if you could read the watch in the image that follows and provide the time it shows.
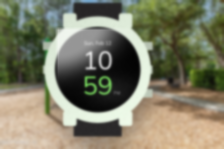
10:59
